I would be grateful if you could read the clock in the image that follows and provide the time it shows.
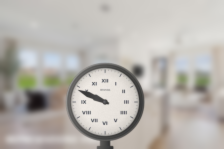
9:49
